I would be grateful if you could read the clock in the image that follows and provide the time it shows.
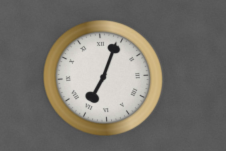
7:04
